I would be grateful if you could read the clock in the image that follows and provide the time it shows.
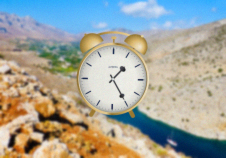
1:25
